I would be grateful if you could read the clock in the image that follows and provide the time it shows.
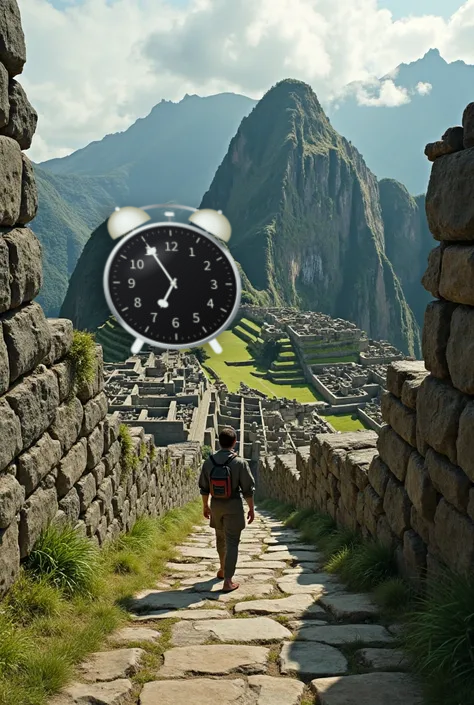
6:55
